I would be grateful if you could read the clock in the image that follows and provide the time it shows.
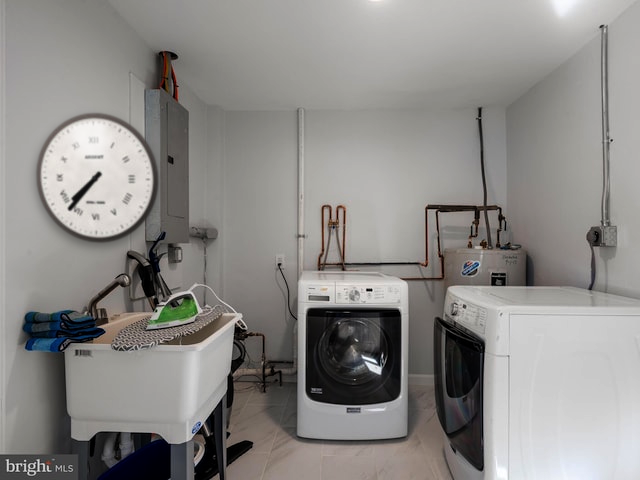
7:37
